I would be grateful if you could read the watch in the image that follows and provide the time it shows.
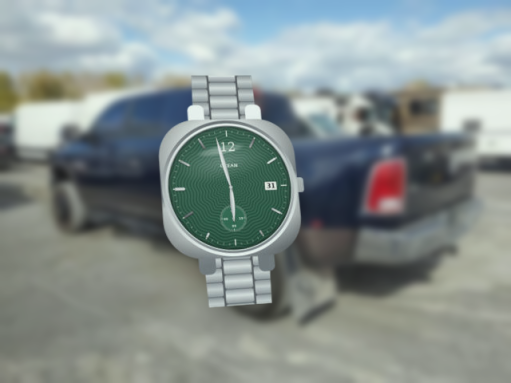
5:58
